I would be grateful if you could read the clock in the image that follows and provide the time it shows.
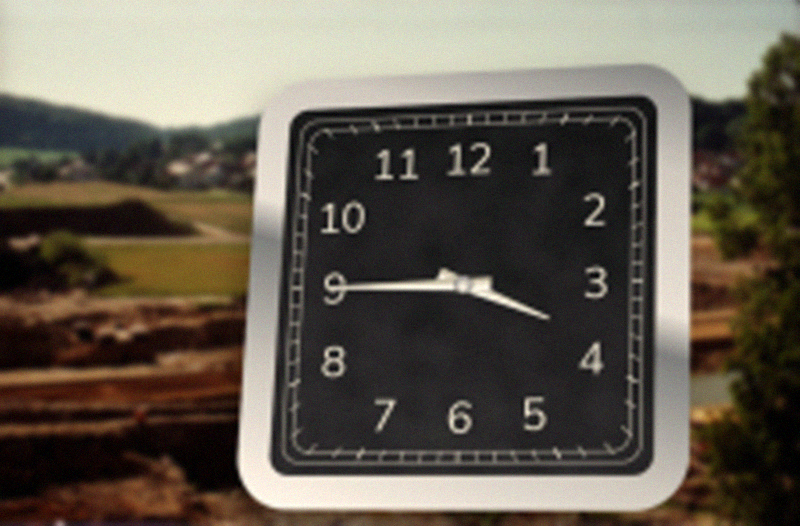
3:45
